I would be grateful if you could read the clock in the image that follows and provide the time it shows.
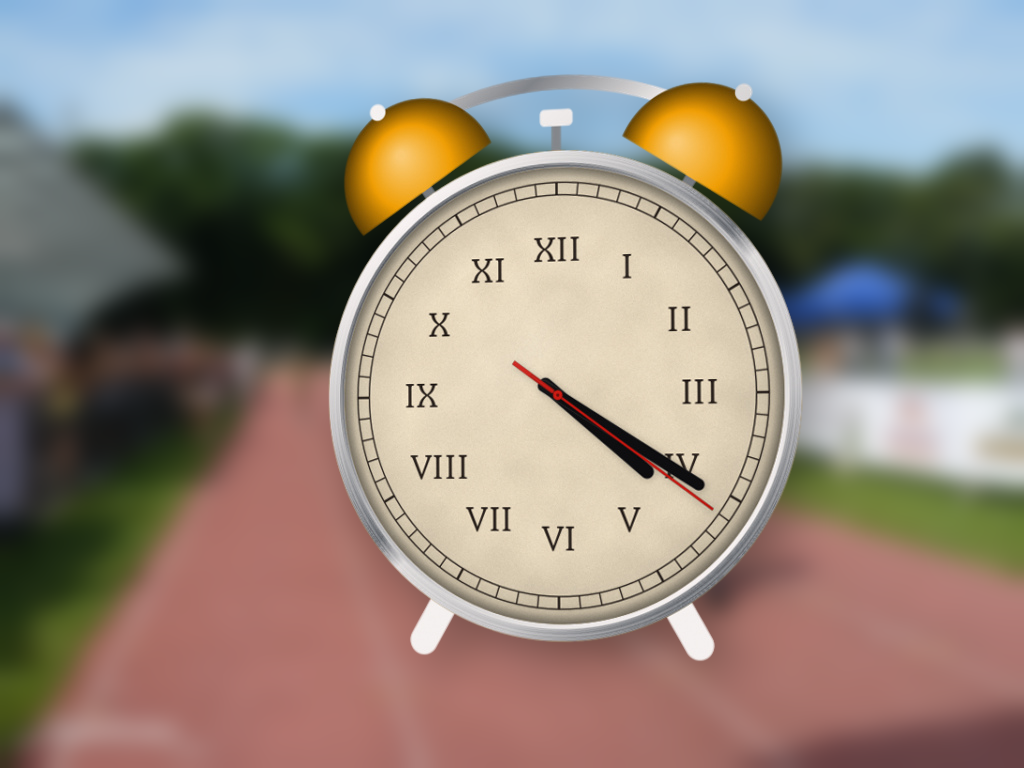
4:20:21
